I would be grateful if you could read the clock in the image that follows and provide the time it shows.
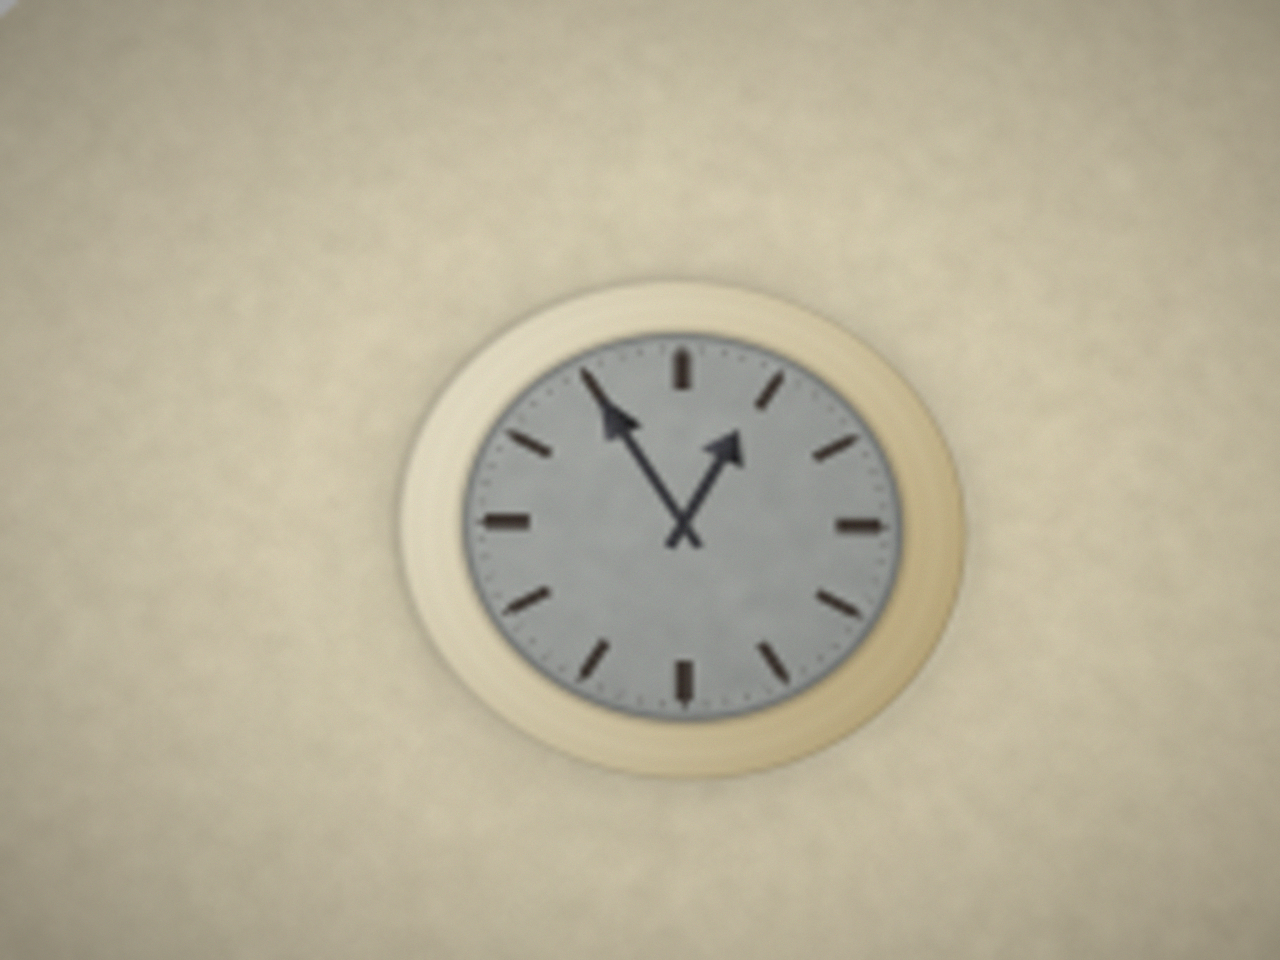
12:55
